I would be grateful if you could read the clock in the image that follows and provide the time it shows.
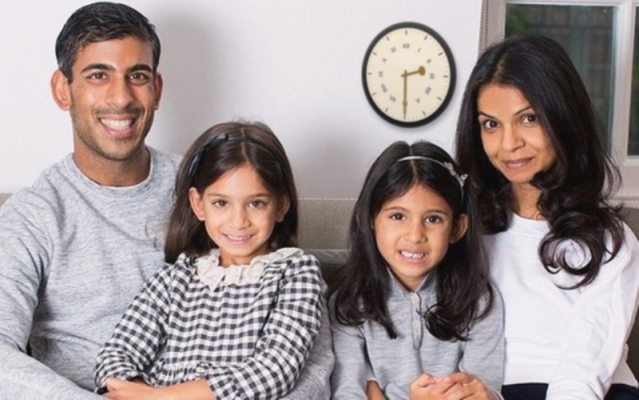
2:30
